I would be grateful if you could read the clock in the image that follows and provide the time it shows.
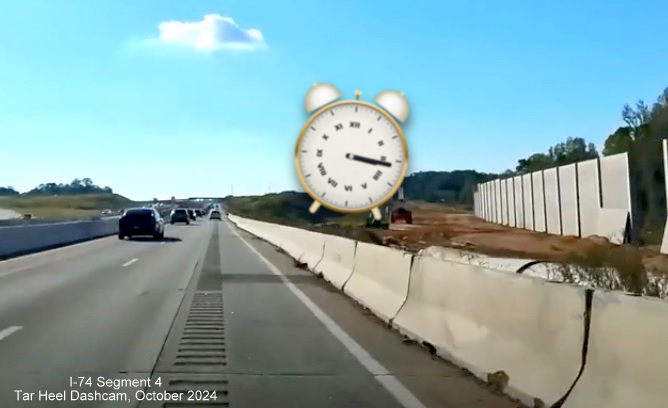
3:16
